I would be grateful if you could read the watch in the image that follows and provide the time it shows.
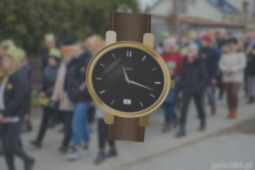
11:18
